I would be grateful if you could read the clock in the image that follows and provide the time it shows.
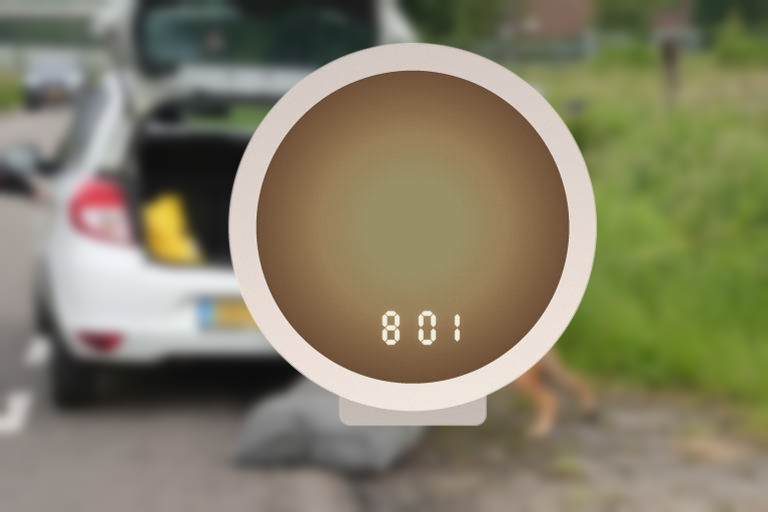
8:01
